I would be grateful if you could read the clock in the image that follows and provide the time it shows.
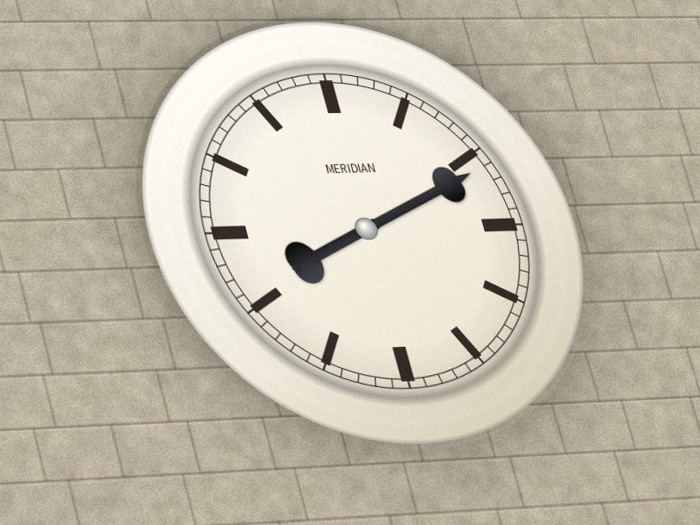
8:11
